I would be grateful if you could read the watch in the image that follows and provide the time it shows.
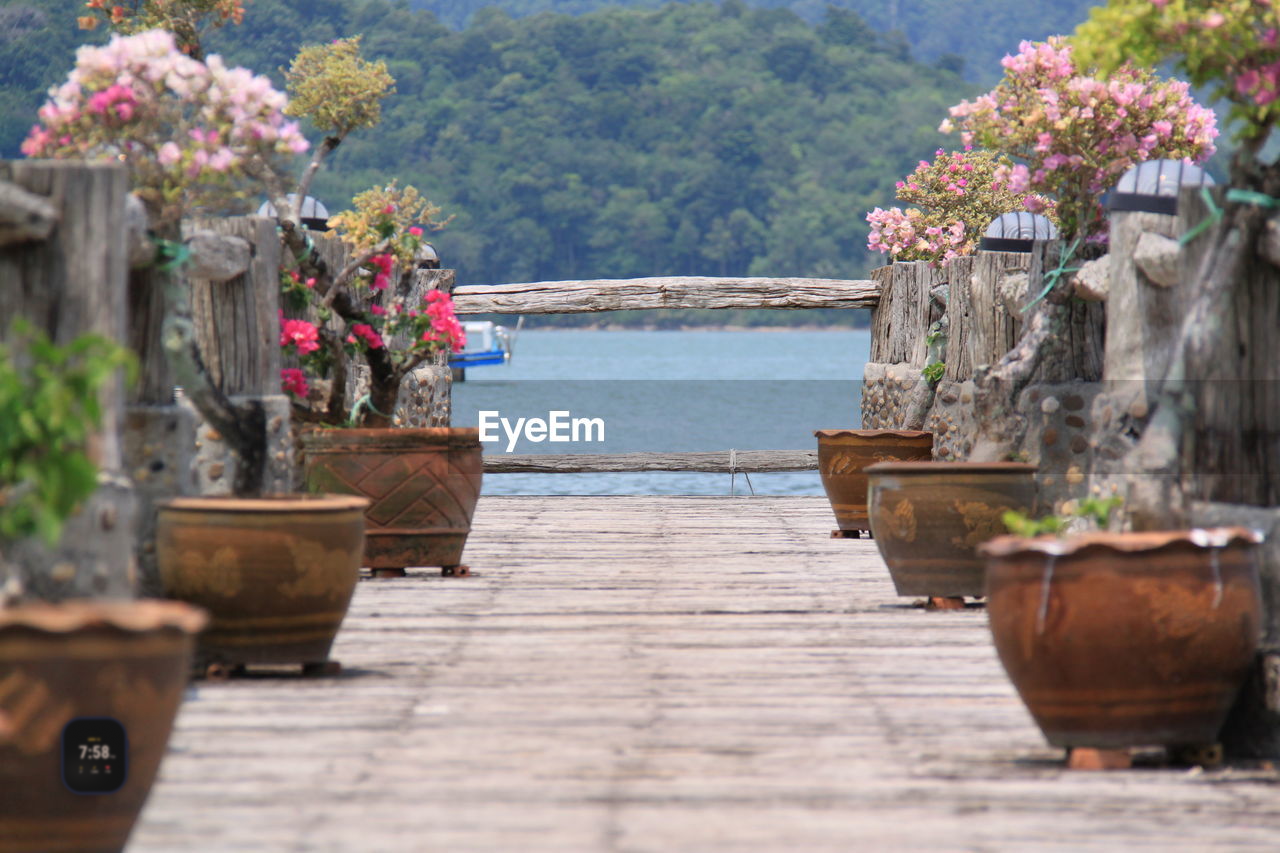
7:58
